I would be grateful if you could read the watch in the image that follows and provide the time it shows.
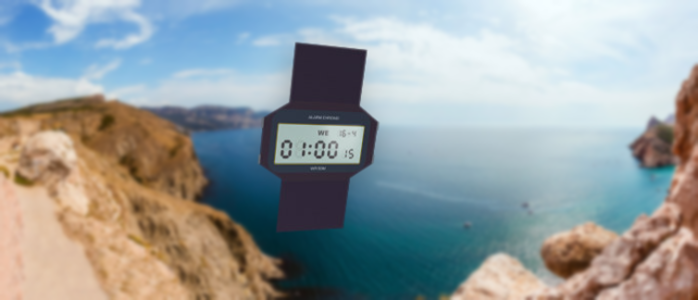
1:00:15
